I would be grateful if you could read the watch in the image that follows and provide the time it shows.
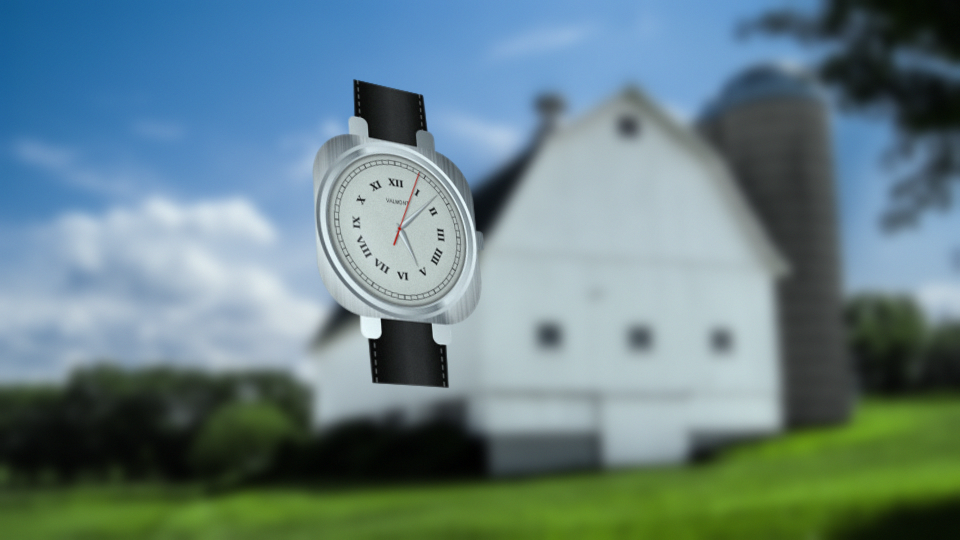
5:08:04
